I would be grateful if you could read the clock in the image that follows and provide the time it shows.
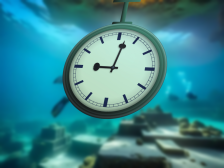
9:02
